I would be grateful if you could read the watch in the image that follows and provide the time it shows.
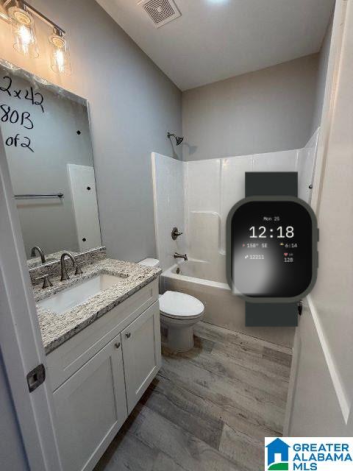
12:18
